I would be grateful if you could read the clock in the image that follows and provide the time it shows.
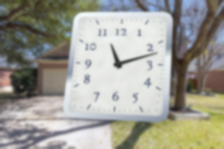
11:12
